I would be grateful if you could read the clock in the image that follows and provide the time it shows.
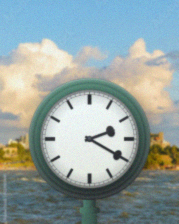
2:20
